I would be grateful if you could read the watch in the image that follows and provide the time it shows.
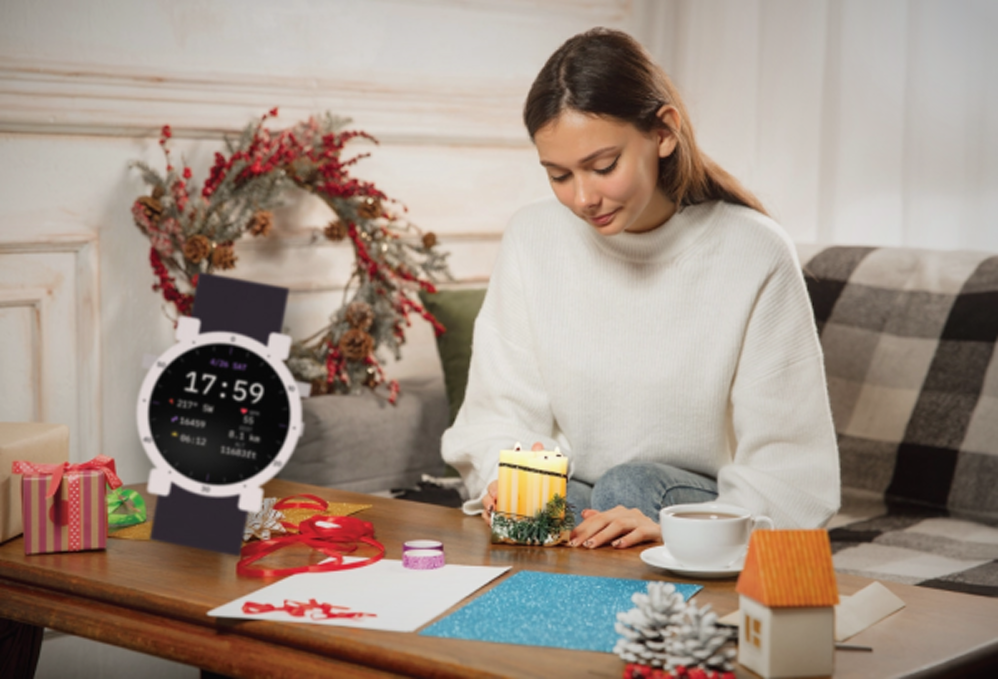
17:59
